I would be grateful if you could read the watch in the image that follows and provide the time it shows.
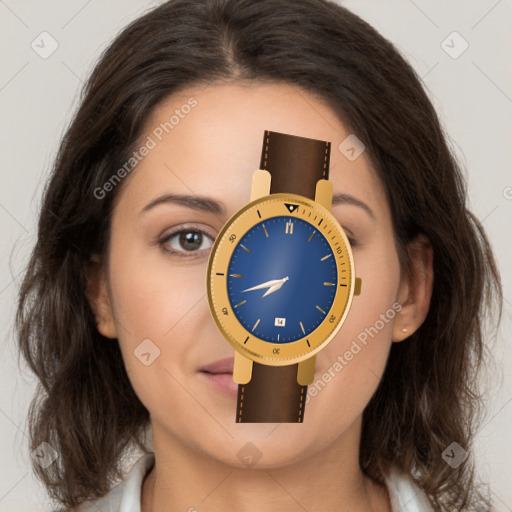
7:42
